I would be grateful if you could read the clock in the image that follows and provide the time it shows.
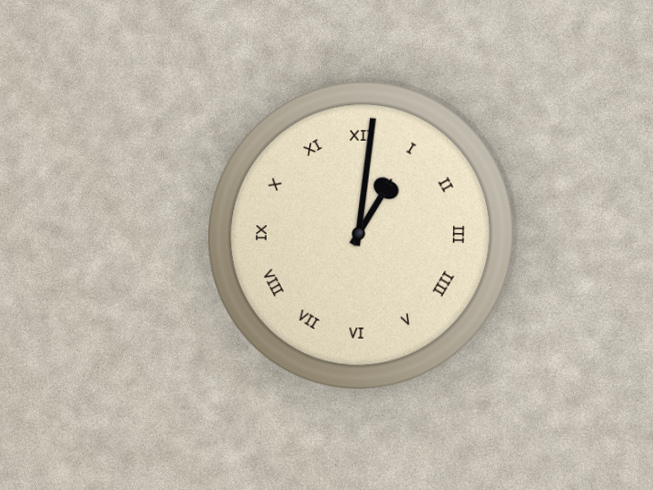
1:01
